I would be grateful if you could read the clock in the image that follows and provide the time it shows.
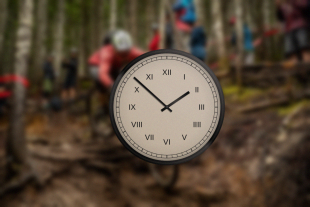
1:52
